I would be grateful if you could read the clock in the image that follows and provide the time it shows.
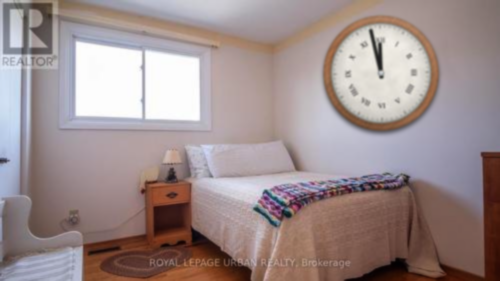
11:58
